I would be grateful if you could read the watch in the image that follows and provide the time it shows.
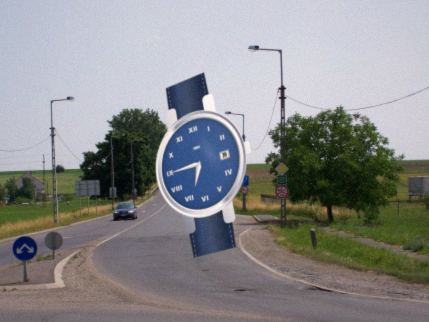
6:45
